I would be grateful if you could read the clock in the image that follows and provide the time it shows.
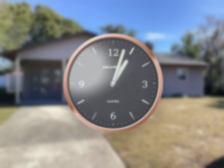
1:03
